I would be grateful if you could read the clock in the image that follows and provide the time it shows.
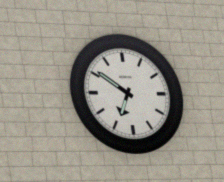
6:51
